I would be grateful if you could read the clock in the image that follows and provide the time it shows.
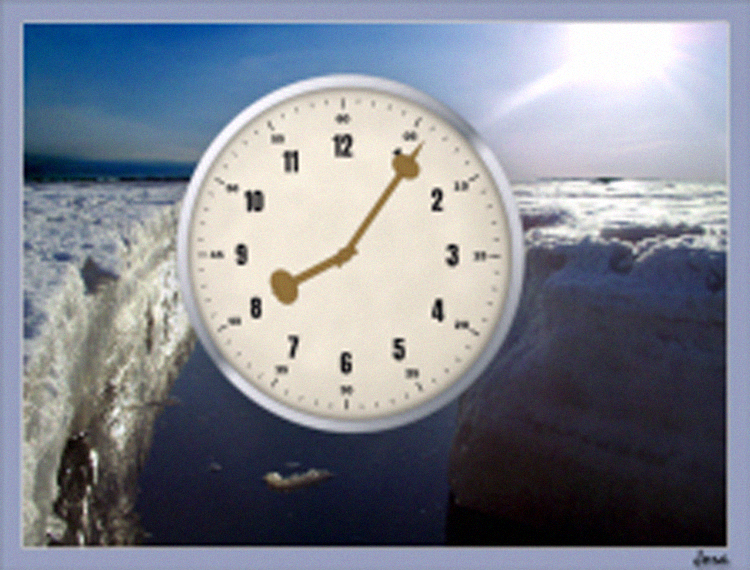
8:06
